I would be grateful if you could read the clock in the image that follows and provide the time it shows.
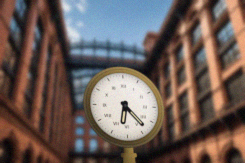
6:23
